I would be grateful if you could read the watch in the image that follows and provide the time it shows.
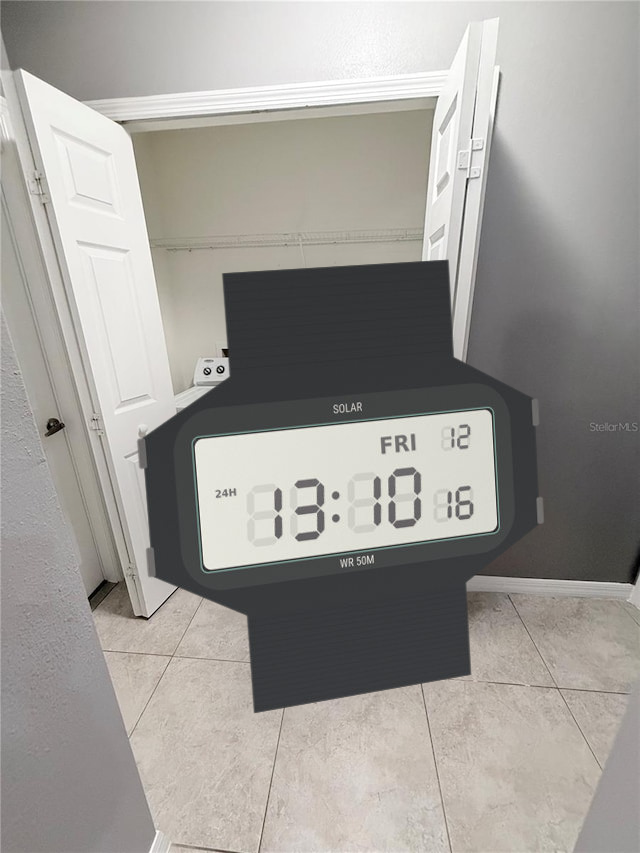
13:10:16
